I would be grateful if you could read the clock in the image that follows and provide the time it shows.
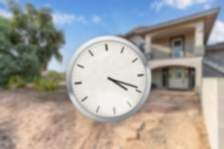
4:19
